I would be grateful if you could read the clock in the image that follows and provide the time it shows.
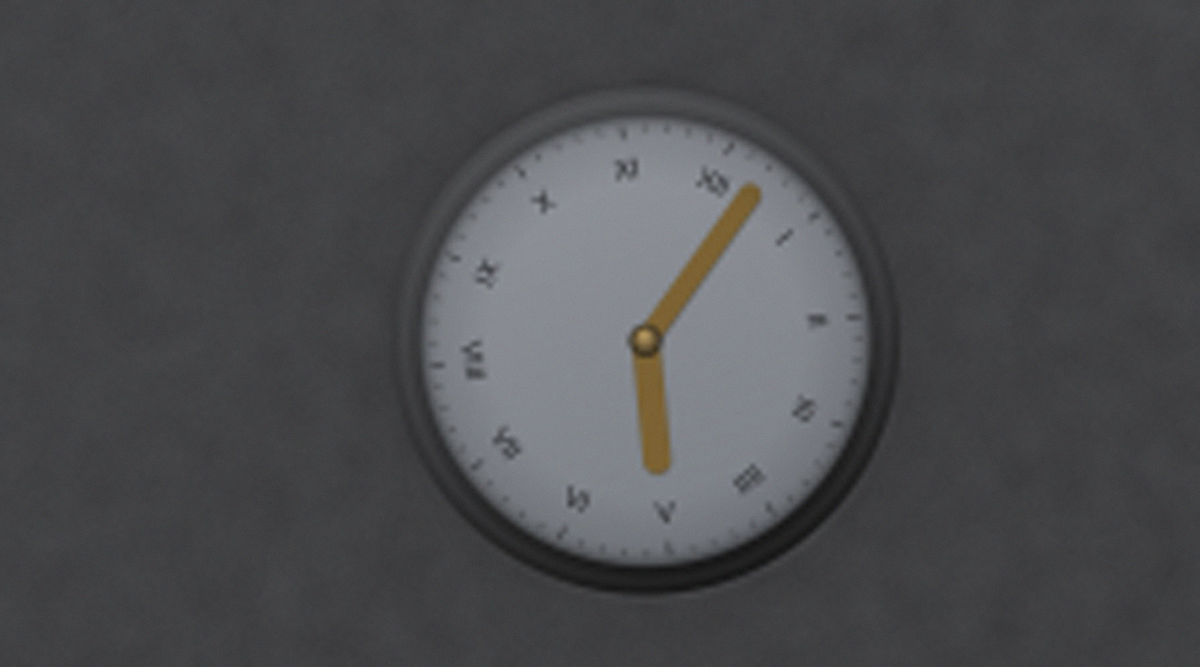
5:02
